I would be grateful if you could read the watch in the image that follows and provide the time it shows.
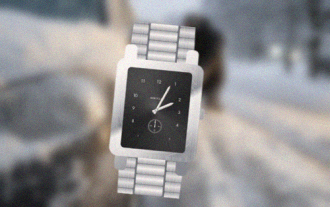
2:04
